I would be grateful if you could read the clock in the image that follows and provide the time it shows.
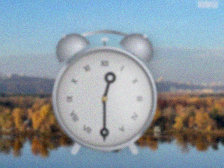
12:30
